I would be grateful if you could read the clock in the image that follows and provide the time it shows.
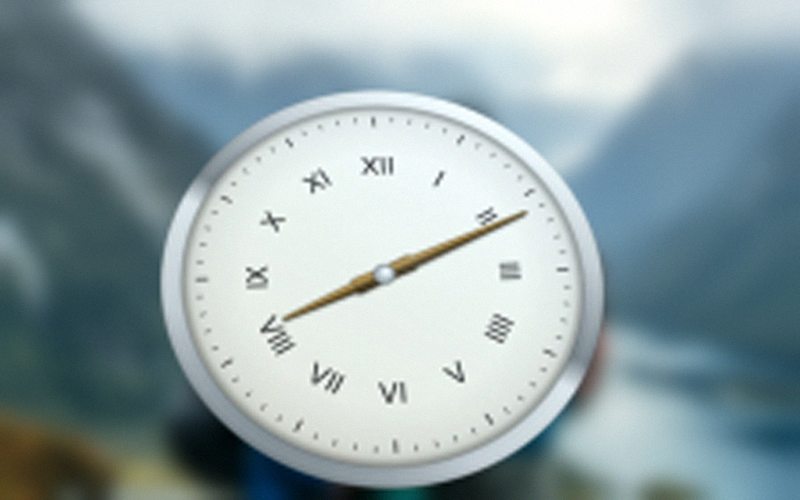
8:11
